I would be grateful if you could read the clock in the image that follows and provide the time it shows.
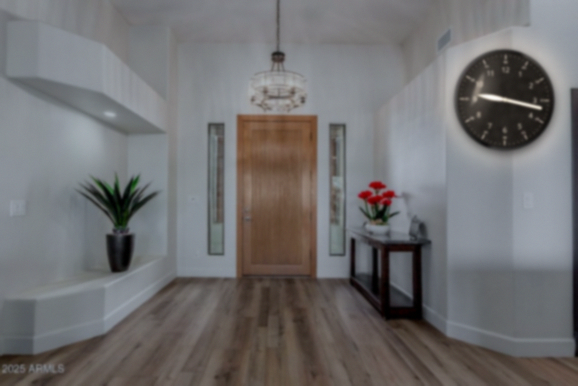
9:17
